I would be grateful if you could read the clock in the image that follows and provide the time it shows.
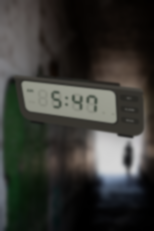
5:47
